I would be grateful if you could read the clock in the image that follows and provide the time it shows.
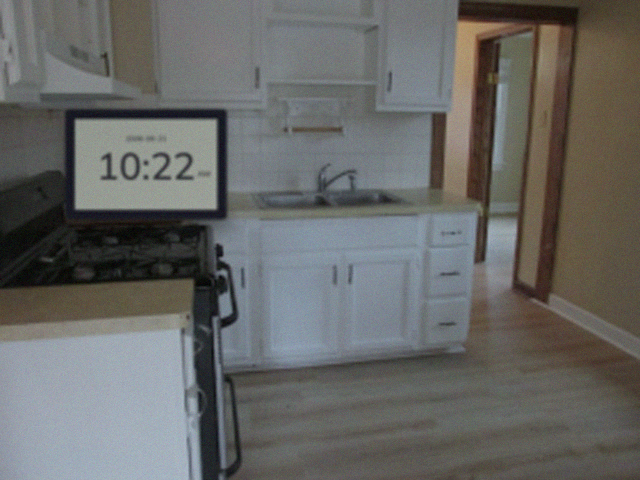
10:22
